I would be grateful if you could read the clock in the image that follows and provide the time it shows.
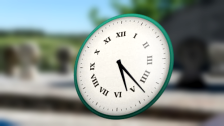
5:23
